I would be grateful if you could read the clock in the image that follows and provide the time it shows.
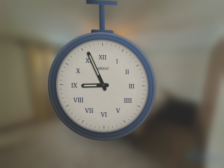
8:56
